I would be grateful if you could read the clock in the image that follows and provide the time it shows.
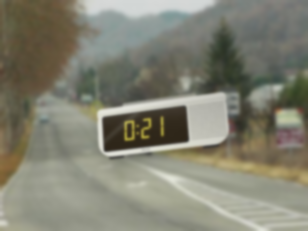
0:21
